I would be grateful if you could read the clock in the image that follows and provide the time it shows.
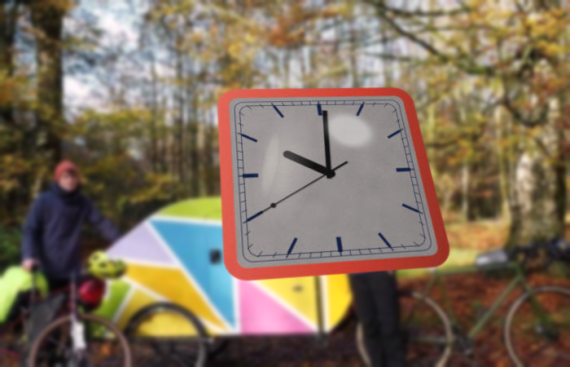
10:00:40
